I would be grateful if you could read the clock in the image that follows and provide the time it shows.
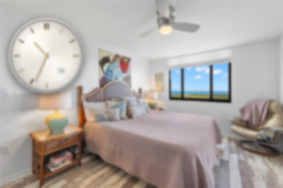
10:34
